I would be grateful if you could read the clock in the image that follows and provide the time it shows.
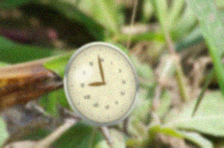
8:59
